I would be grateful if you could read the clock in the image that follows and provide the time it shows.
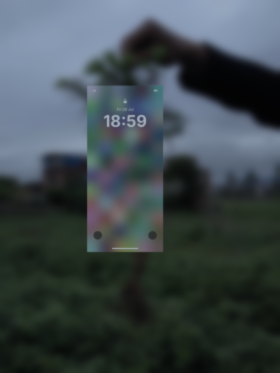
18:59
